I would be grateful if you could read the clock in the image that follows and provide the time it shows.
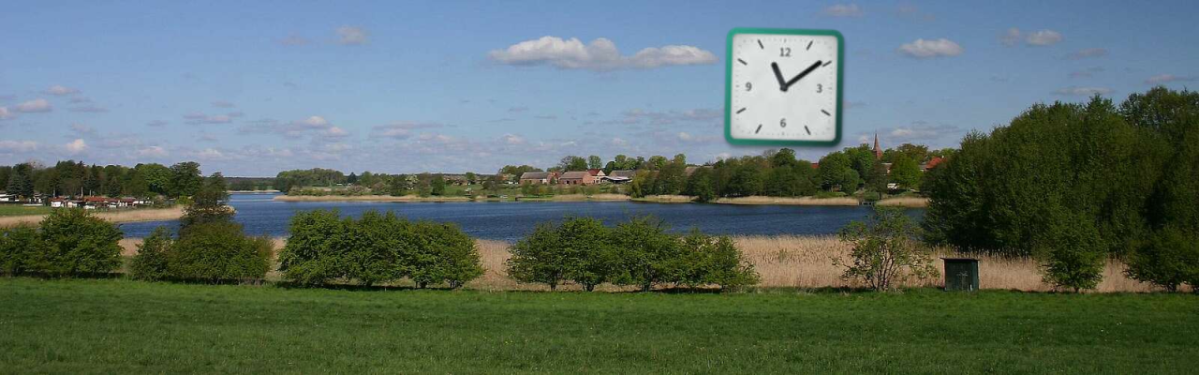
11:09
